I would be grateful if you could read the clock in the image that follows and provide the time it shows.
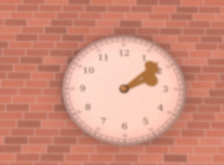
2:08
